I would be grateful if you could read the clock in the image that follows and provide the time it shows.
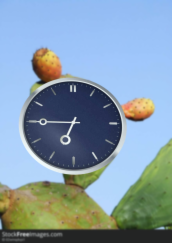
6:45
